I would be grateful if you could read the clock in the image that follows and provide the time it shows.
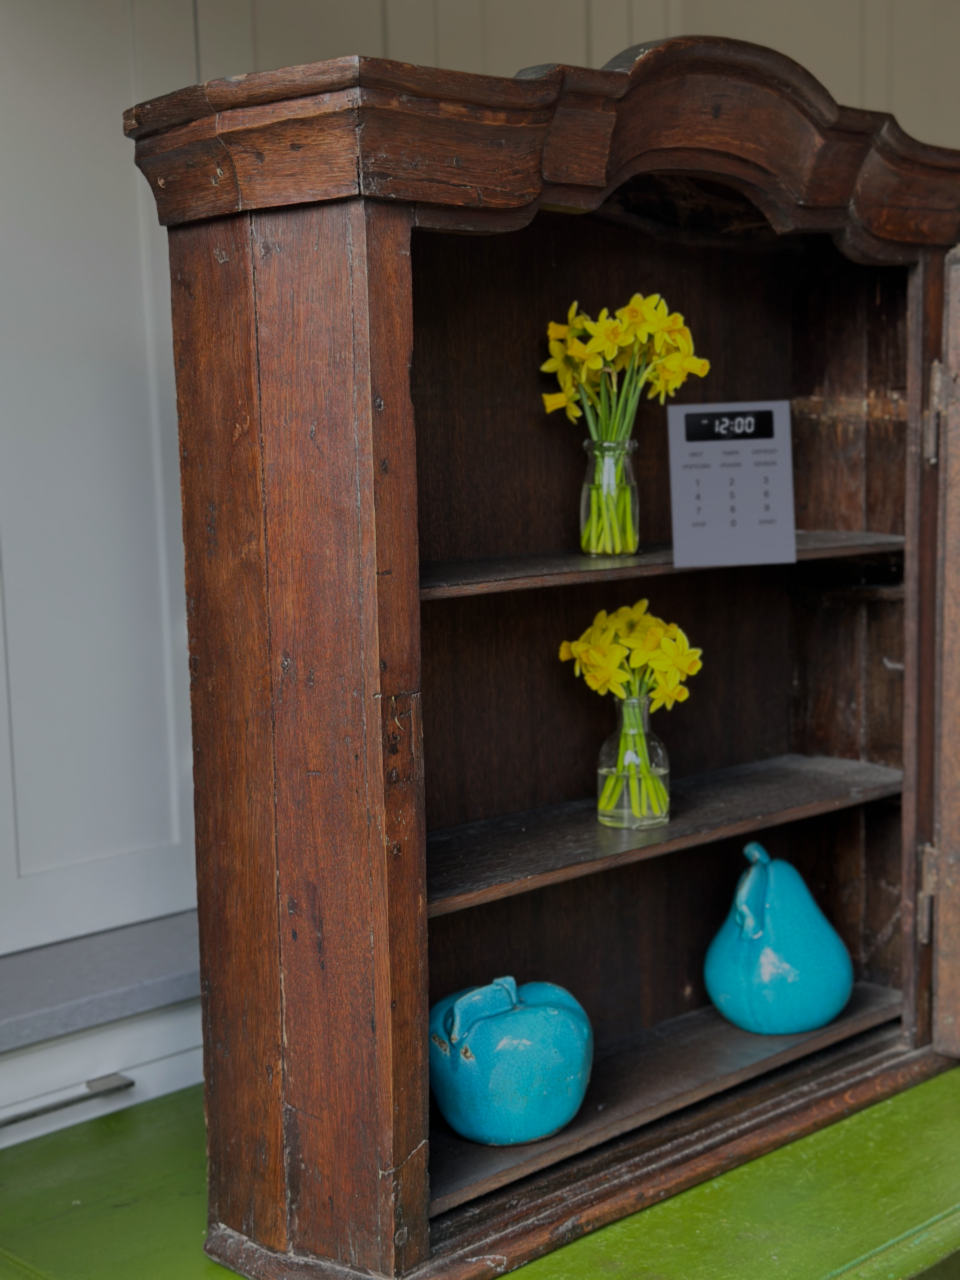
12:00
